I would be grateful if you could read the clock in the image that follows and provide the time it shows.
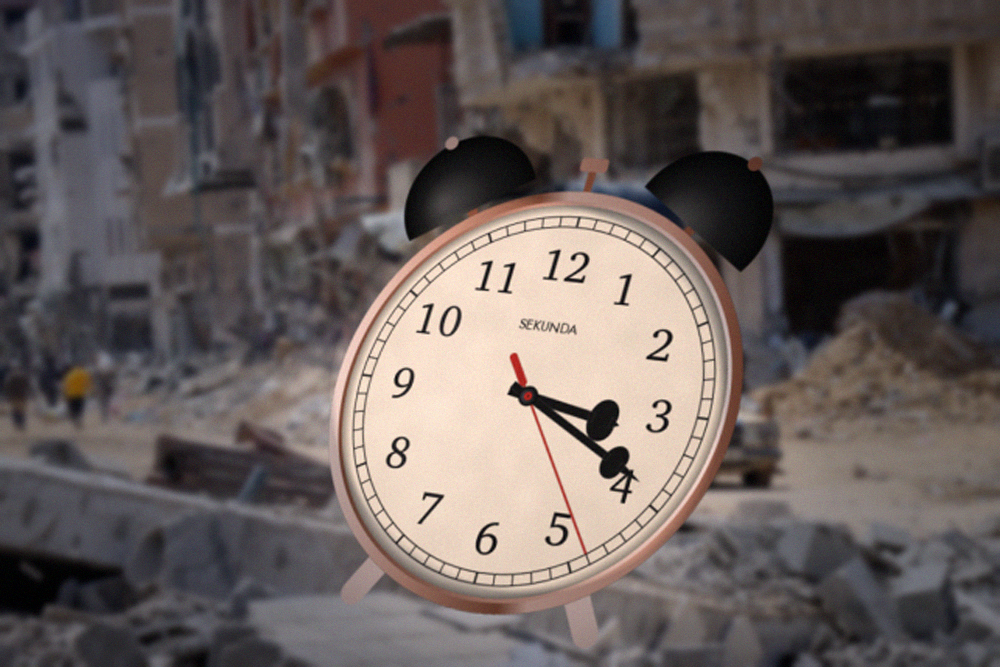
3:19:24
